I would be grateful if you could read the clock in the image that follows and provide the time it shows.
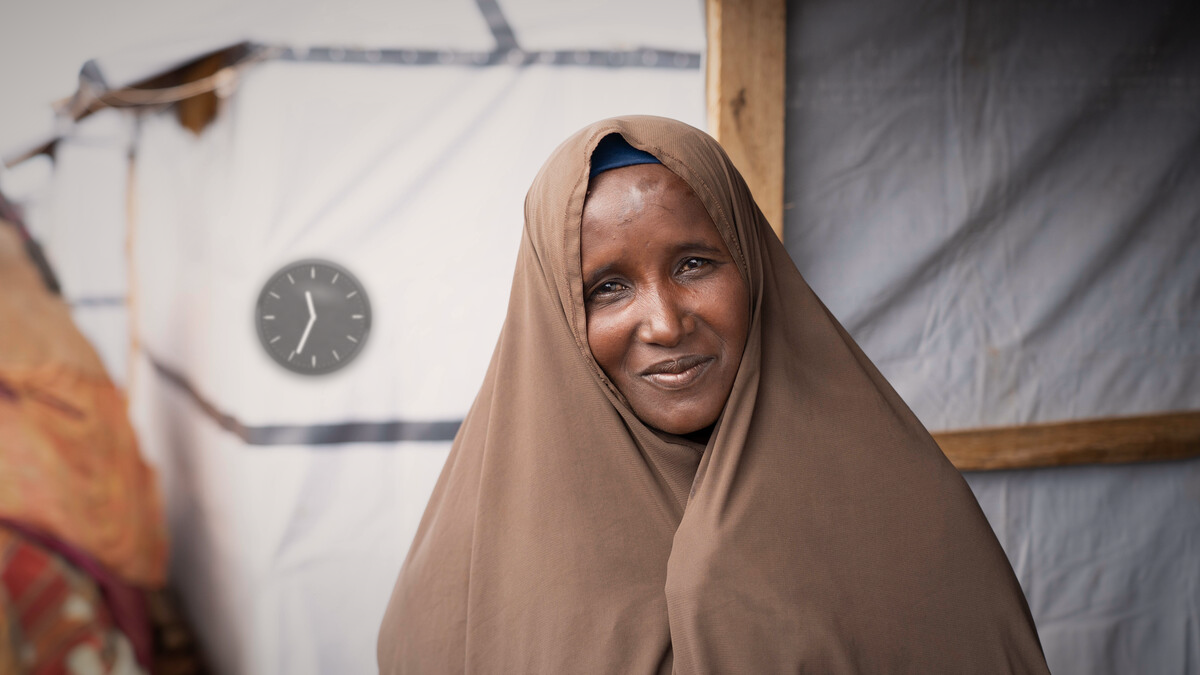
11:34
